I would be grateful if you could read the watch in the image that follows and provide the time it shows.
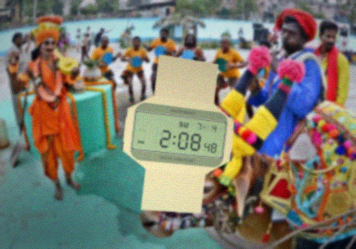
2:08:48
